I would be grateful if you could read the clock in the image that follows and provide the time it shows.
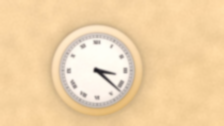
3:22
